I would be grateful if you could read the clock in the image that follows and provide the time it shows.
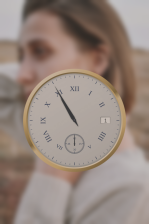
10:55
